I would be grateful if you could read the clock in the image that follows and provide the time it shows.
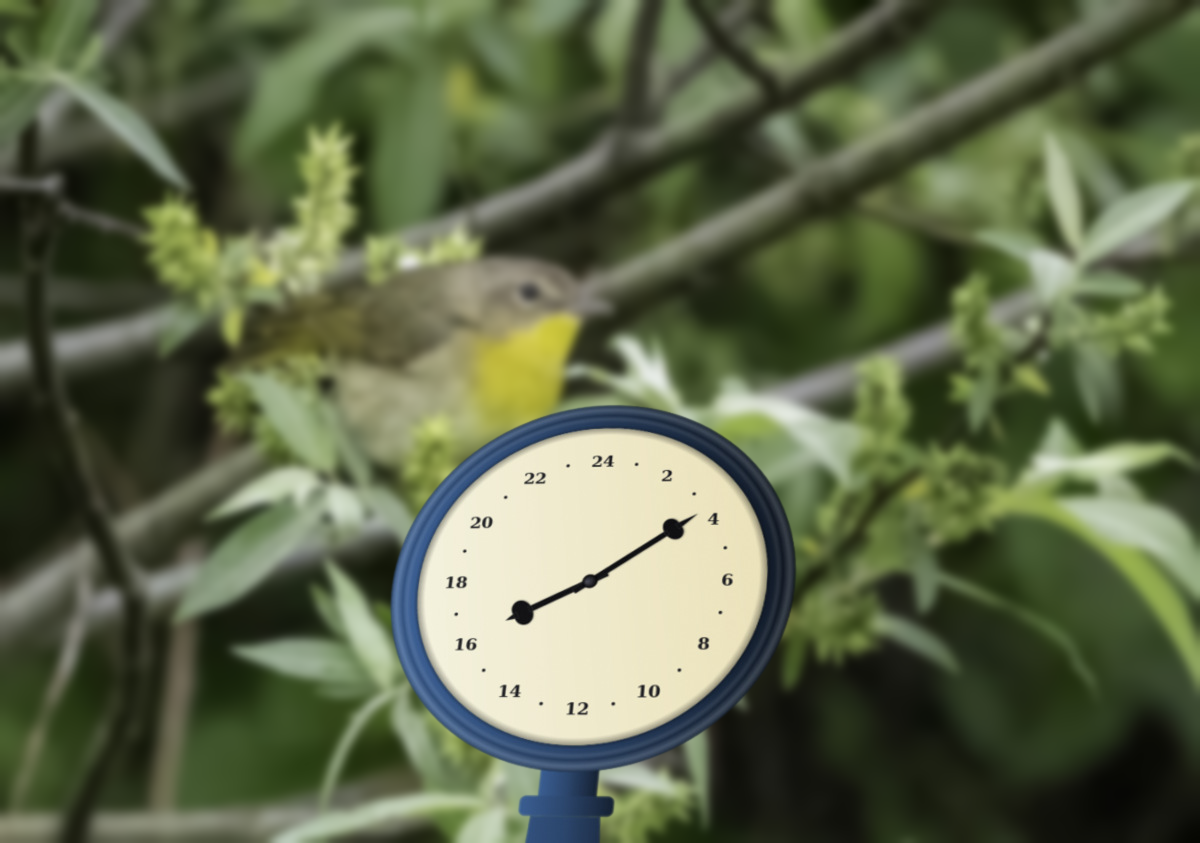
16:09
